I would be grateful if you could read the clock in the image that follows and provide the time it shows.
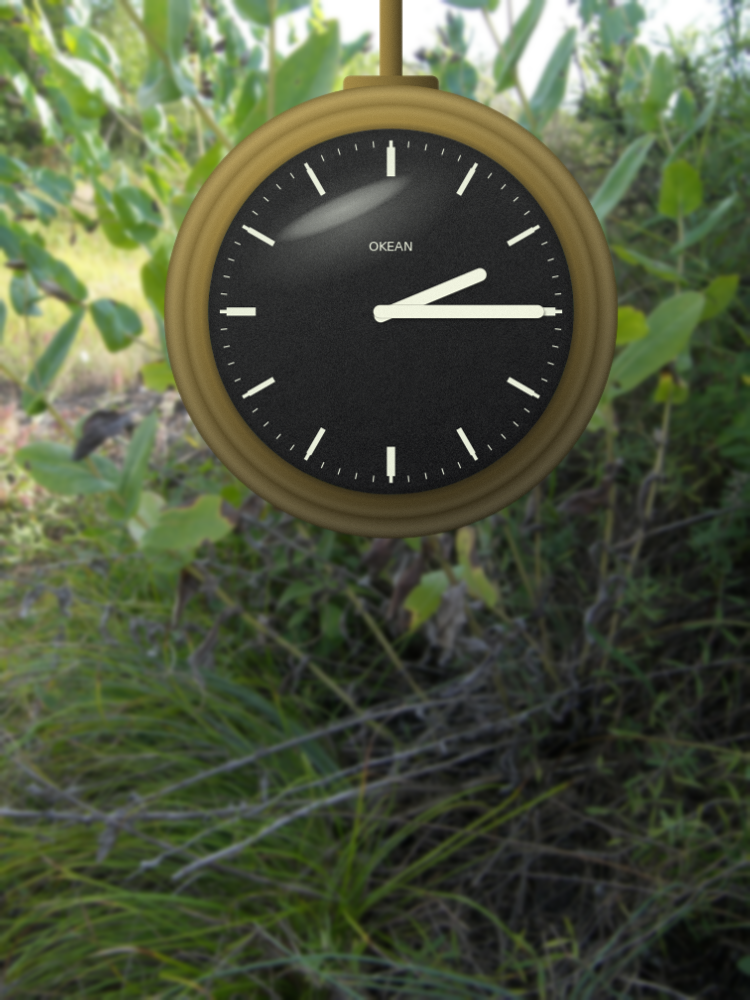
2:15
